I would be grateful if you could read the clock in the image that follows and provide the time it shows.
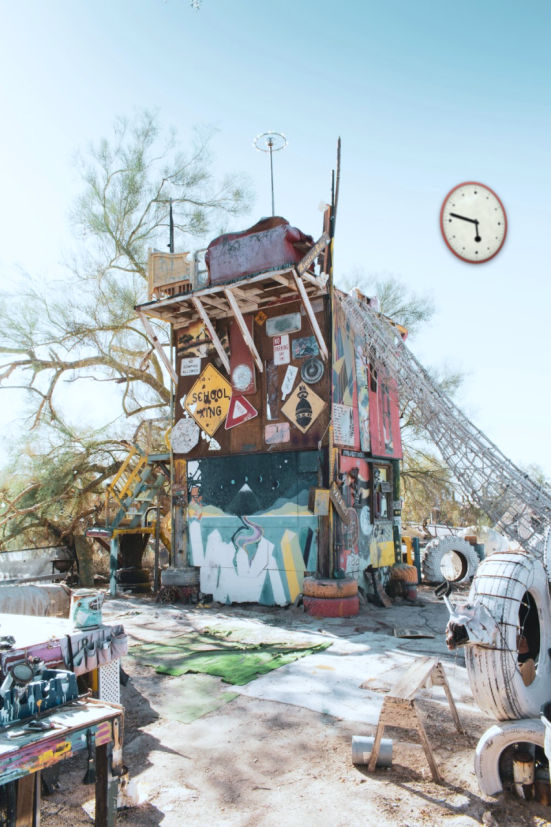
5:47
